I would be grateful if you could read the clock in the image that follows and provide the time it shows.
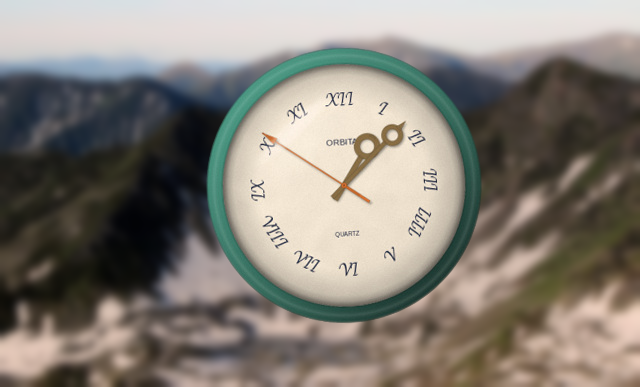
1:07:51
